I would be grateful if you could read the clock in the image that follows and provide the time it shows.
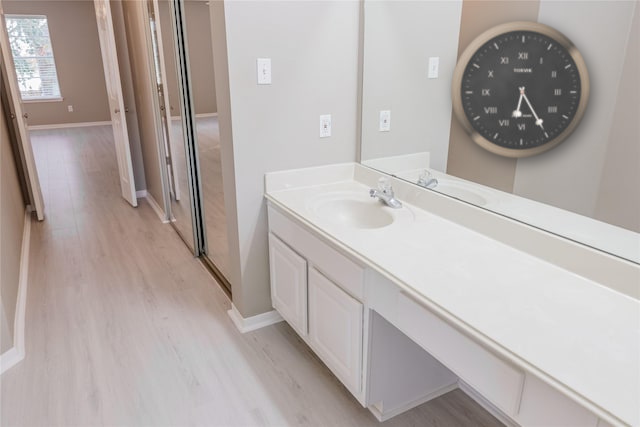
6:25
